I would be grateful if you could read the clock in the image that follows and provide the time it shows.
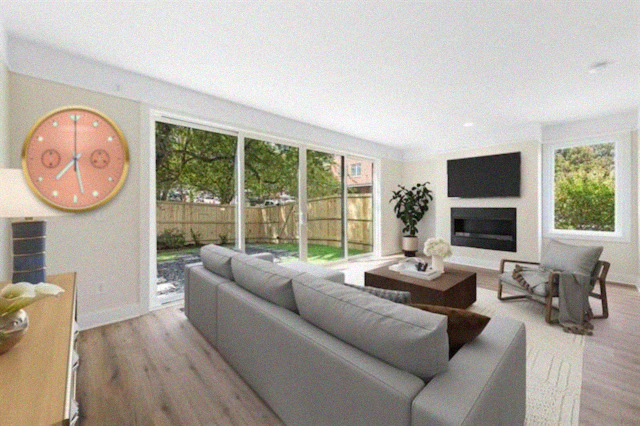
7:28
